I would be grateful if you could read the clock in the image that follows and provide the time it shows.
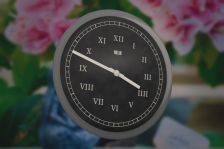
3:48
